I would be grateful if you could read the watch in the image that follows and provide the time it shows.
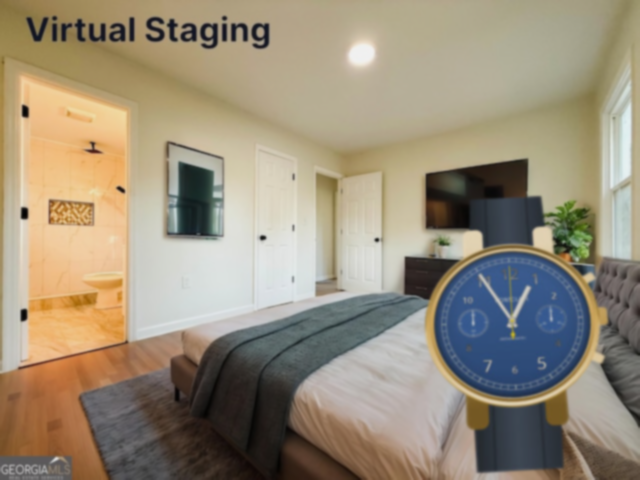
12:55
